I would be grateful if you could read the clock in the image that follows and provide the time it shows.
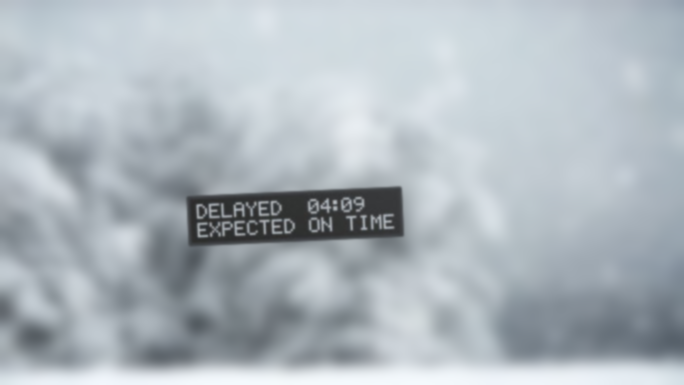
4:09
